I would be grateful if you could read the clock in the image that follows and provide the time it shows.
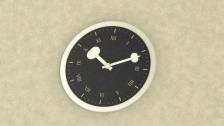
10:11
